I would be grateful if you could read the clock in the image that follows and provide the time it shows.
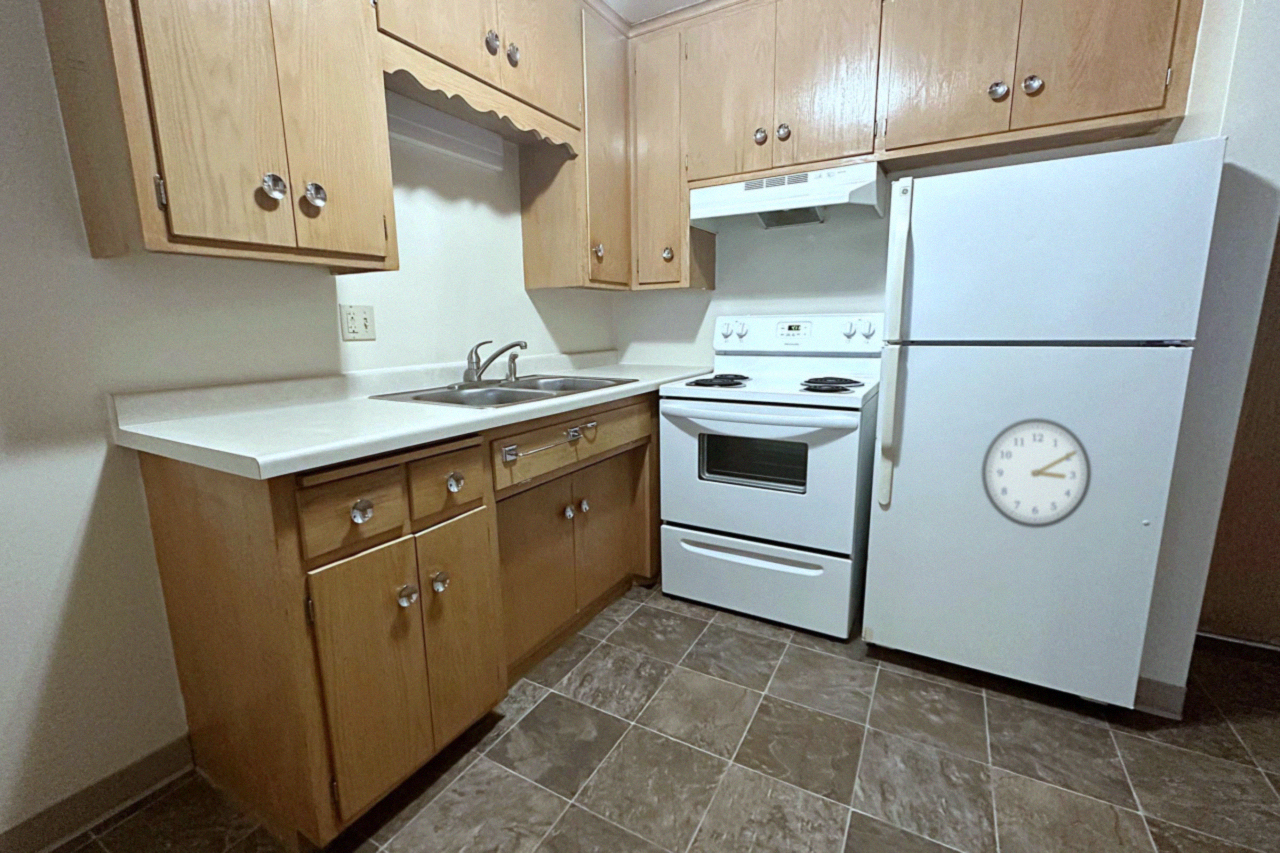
3:10
